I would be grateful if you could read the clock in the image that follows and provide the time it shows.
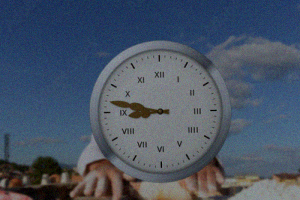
8:47
